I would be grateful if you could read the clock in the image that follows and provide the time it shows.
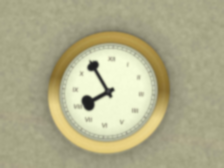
7:54
